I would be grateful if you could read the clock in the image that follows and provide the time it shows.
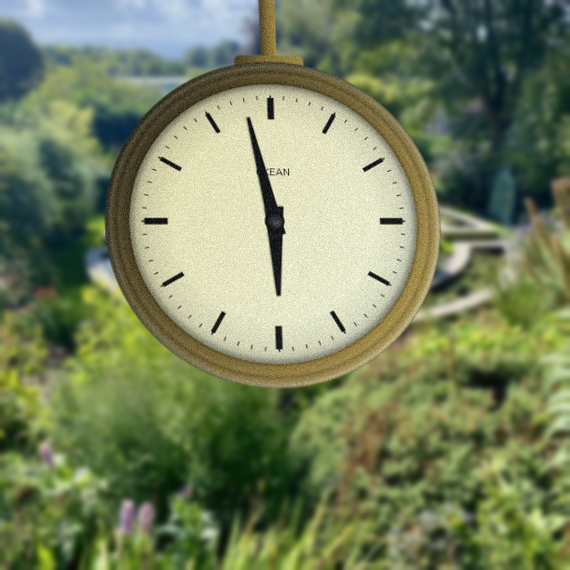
5:58
